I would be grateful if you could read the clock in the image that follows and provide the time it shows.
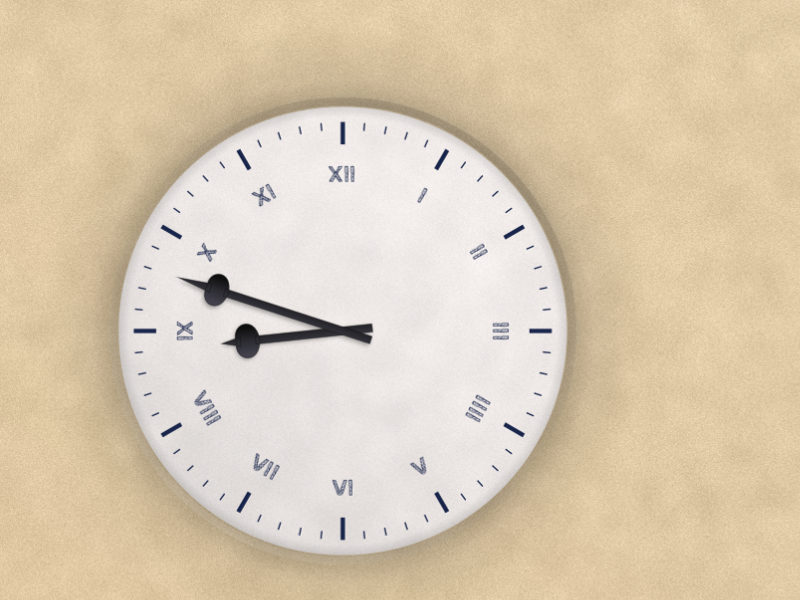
8:48
